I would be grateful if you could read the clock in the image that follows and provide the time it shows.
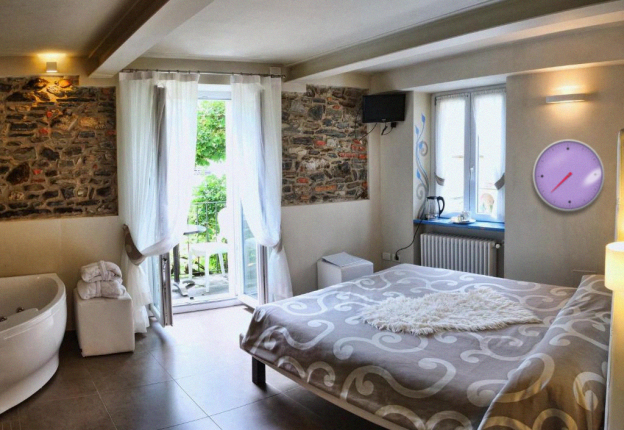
7:38
